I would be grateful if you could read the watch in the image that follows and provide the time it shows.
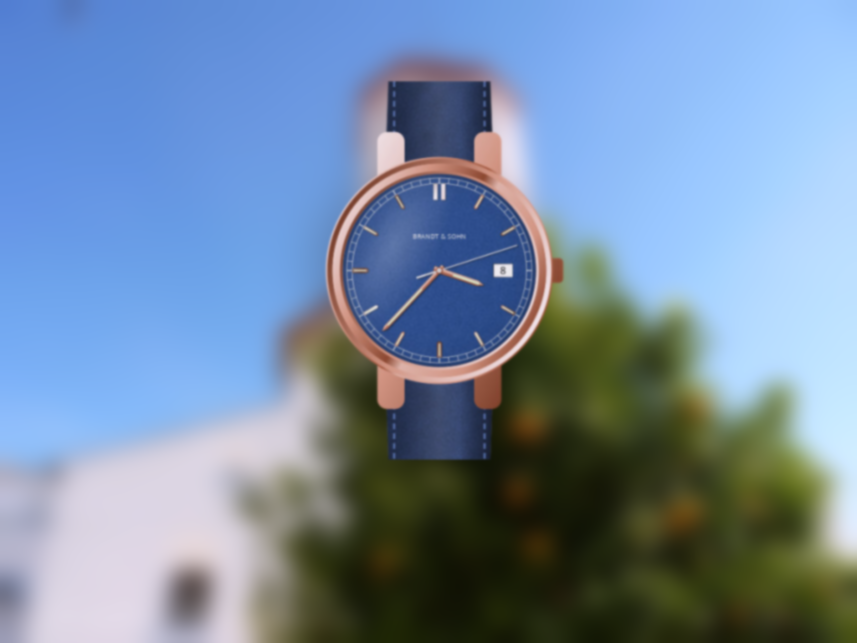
3:37:12
